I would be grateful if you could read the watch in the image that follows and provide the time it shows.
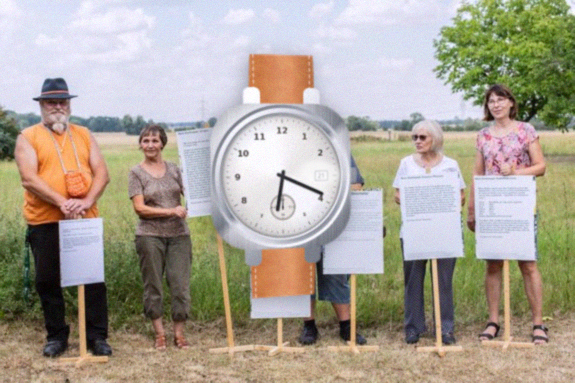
6:19
